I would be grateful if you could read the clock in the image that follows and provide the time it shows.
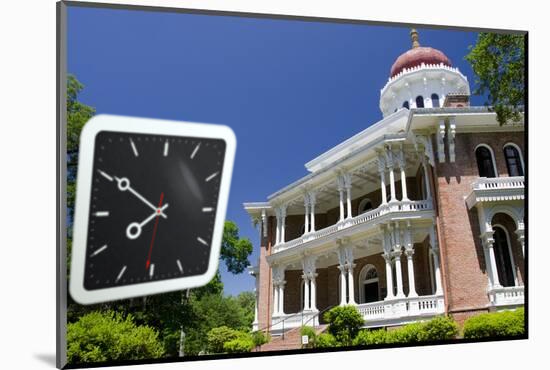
7:50:31
